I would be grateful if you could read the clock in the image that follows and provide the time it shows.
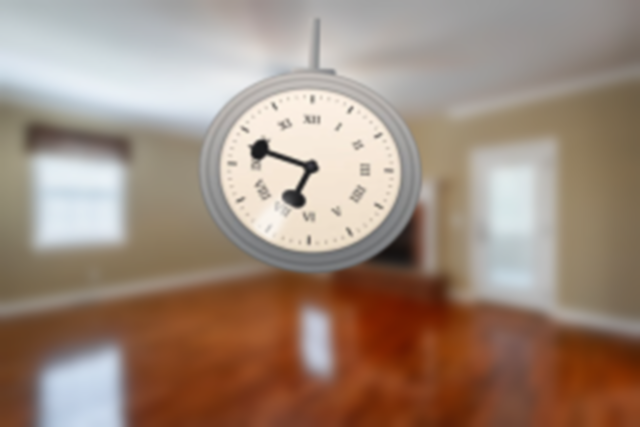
6:48
